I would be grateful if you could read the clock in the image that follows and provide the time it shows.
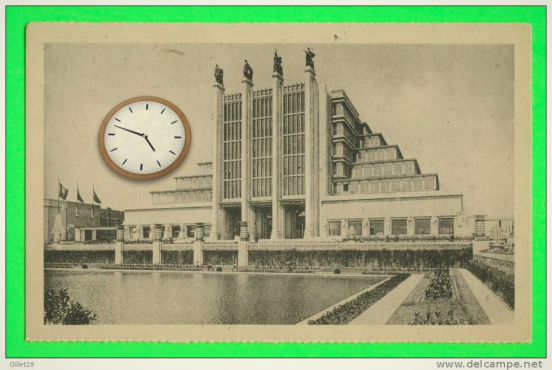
4:48
